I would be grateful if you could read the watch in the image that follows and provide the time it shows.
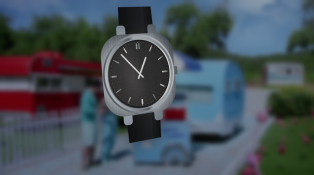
12:53
